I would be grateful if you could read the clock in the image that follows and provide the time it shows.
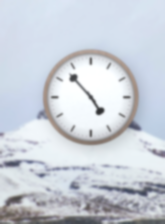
4:53
